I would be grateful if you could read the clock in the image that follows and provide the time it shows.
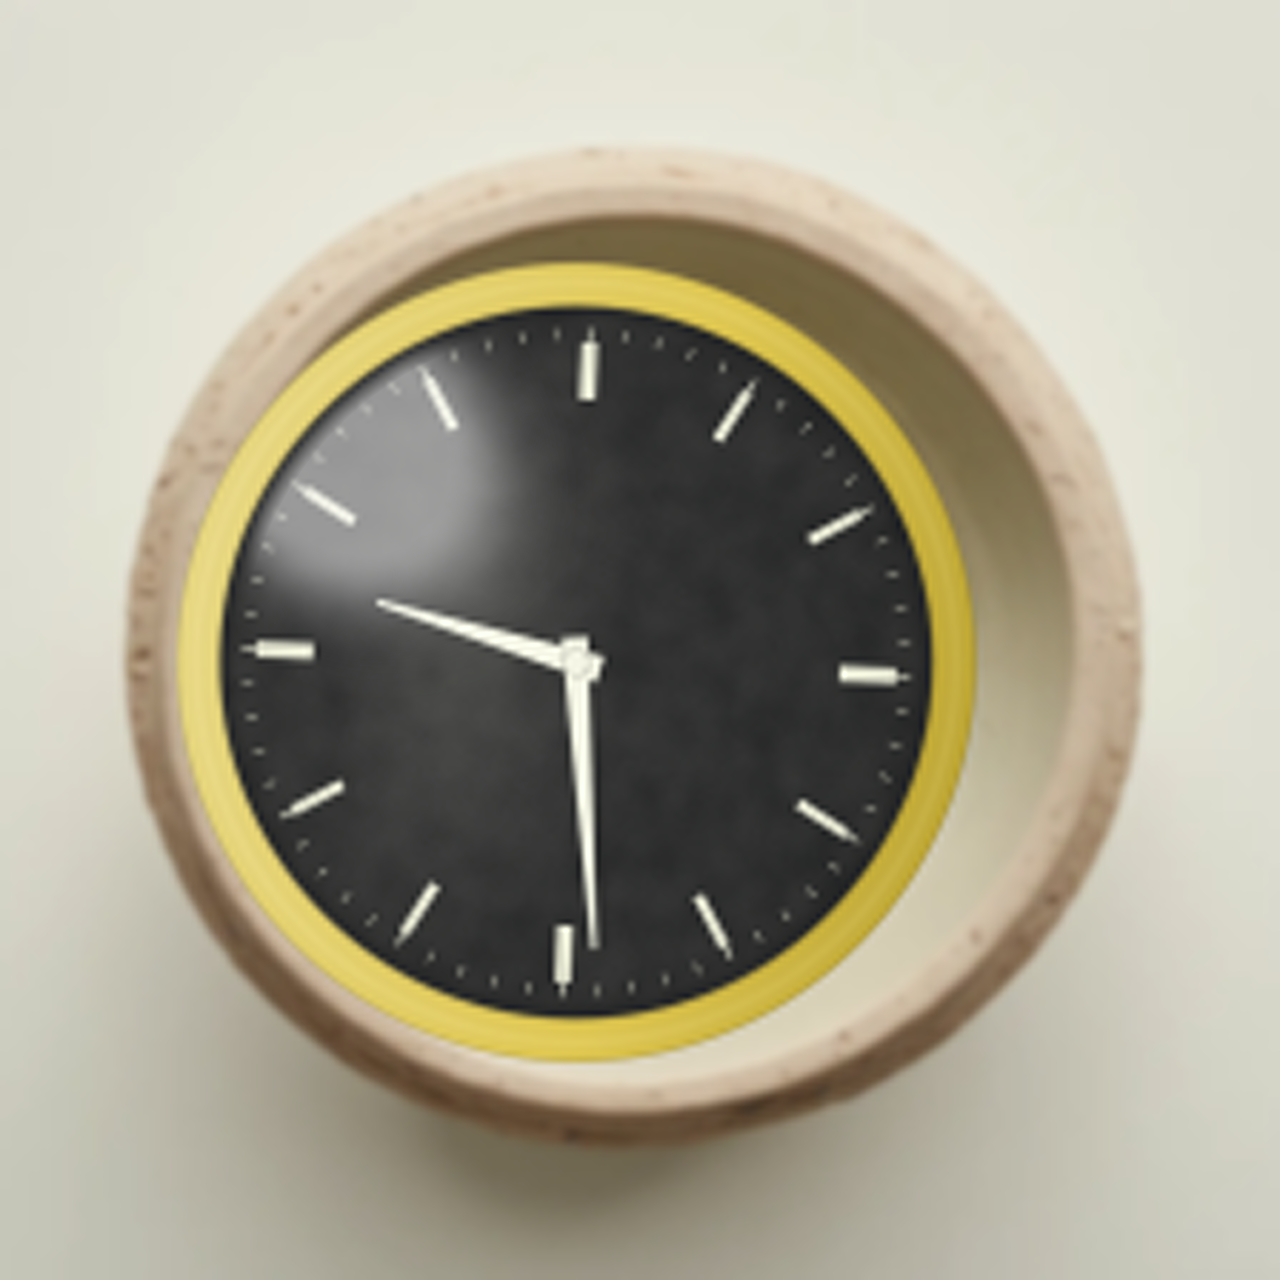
9:29
